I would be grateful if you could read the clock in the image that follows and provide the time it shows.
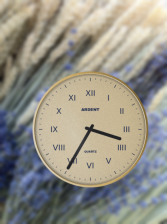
3:35
